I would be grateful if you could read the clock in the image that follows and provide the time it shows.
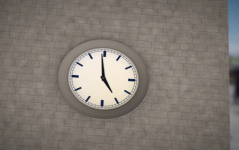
4:59
